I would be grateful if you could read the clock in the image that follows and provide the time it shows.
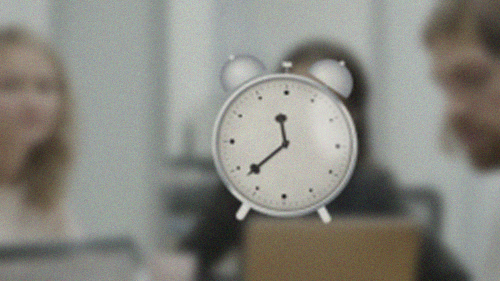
11:38
